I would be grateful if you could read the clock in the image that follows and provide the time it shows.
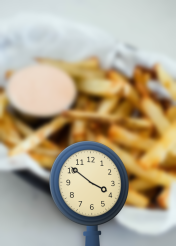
3:51
